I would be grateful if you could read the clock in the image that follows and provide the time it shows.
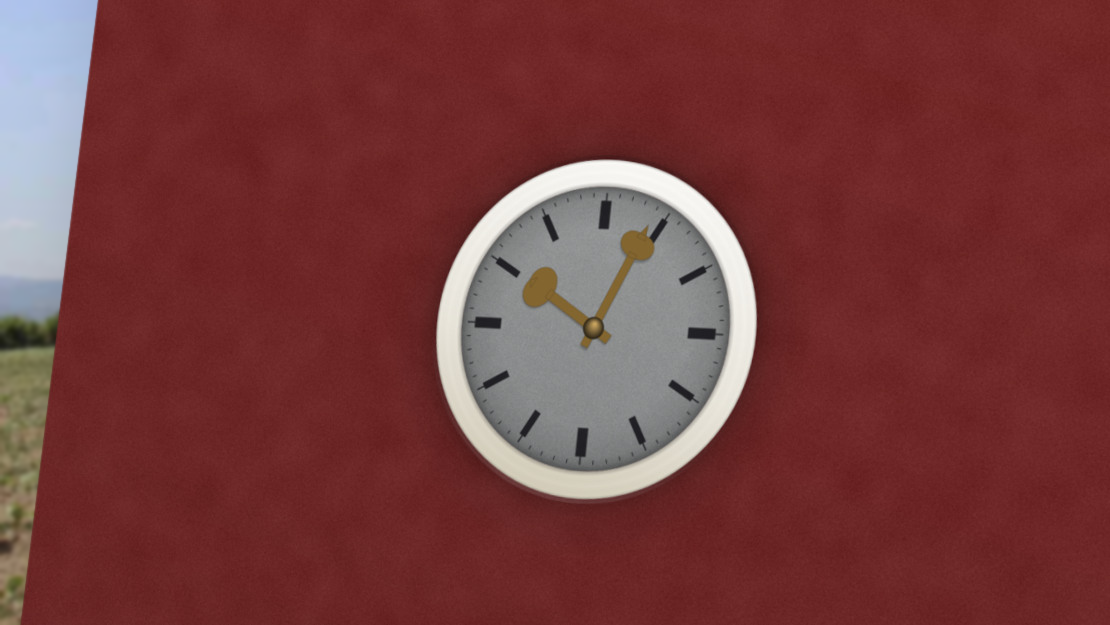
10:04
